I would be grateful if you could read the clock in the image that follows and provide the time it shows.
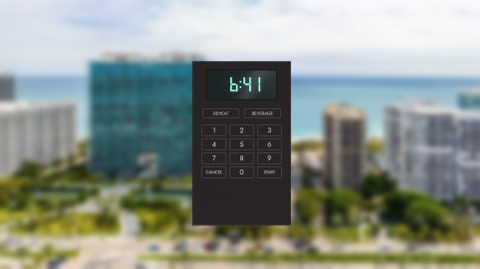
6:41
